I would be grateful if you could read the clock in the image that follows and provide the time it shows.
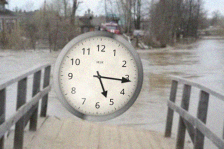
5:16
